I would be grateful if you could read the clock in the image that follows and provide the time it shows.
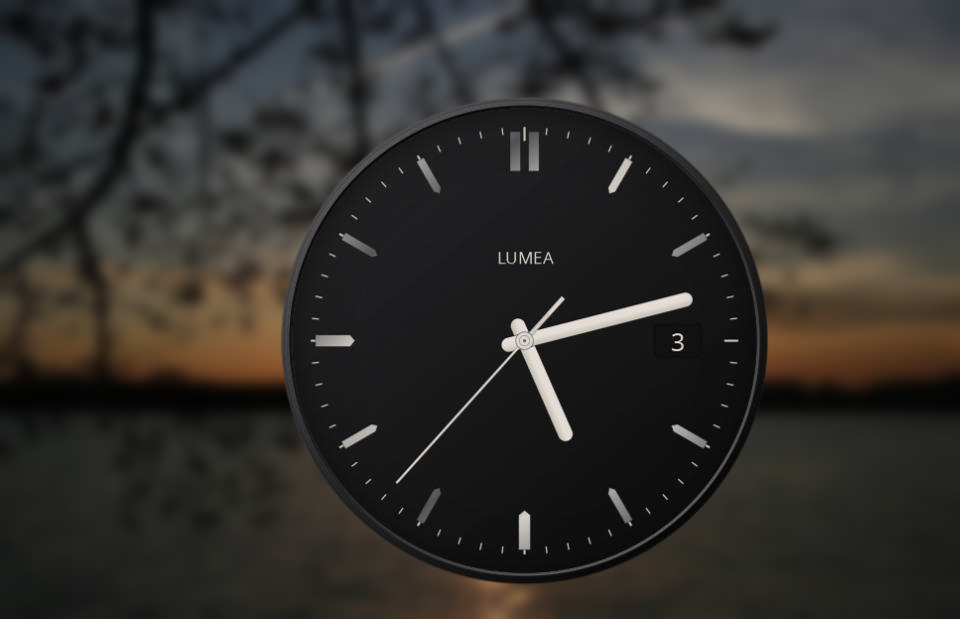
5:12:37
